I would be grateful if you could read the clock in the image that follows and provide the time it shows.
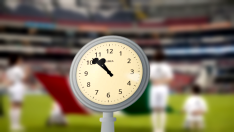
10:52
